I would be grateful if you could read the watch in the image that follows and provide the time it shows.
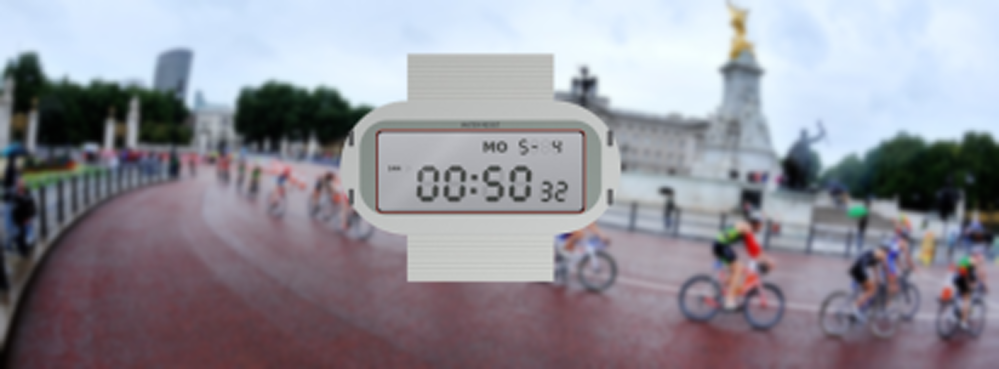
0:50:32
